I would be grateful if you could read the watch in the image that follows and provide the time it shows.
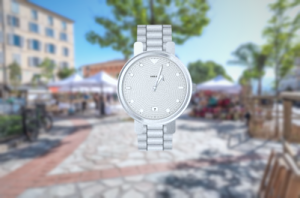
1:03
